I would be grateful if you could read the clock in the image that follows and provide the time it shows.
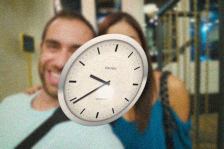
9:39
